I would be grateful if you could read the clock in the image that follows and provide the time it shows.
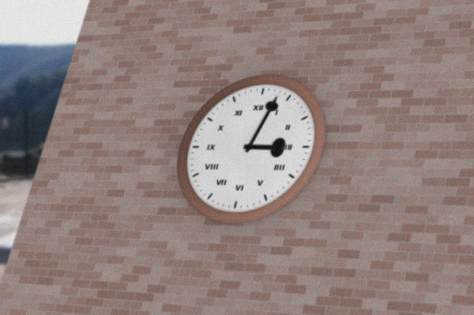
3:03
